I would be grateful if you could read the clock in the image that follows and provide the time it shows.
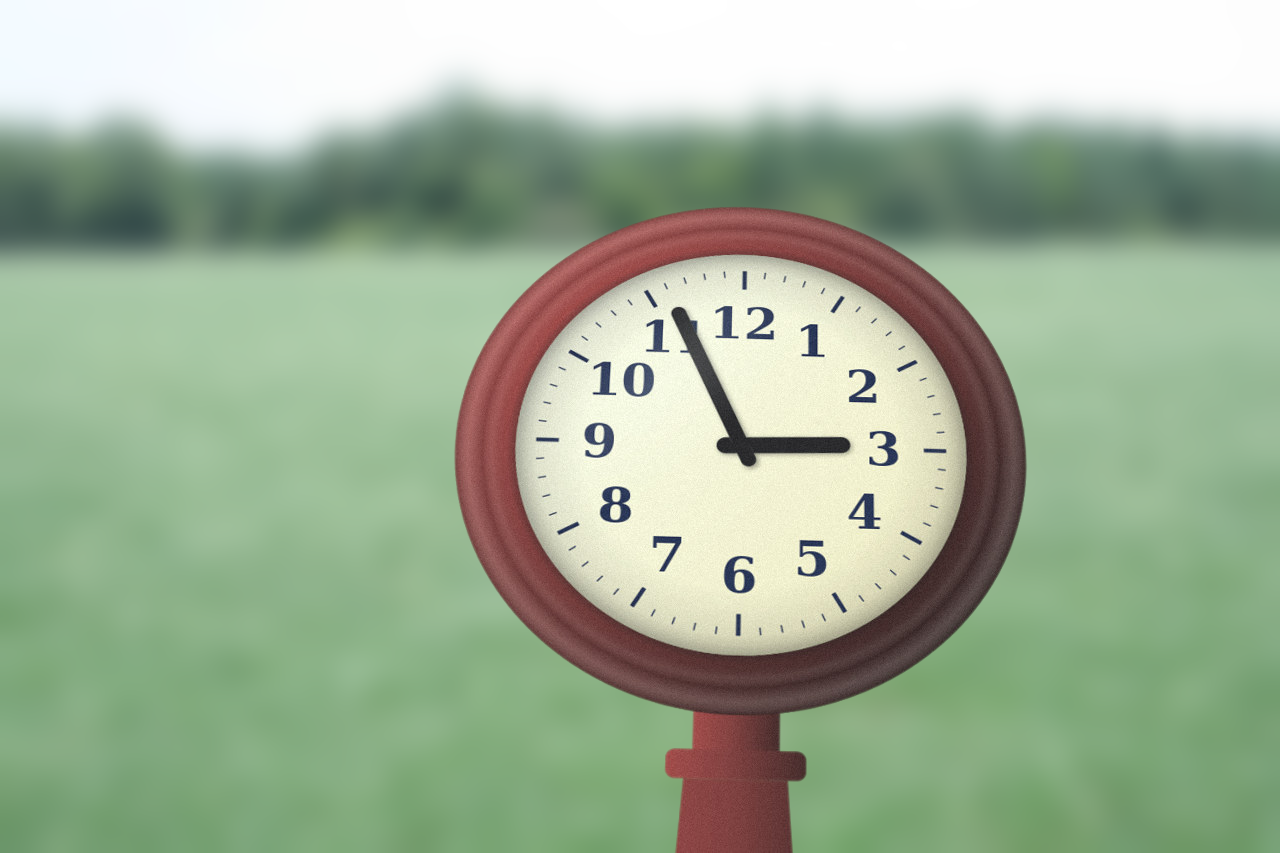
2:56
